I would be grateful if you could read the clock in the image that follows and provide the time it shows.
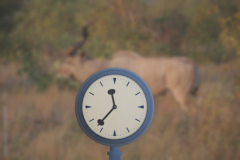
11:37
